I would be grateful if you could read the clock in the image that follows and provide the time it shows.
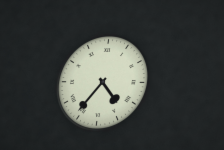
4:36
